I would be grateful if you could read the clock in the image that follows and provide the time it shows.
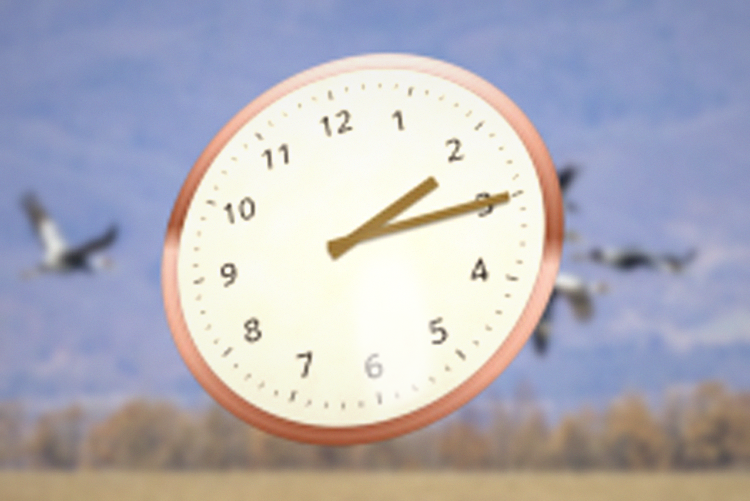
2:15
